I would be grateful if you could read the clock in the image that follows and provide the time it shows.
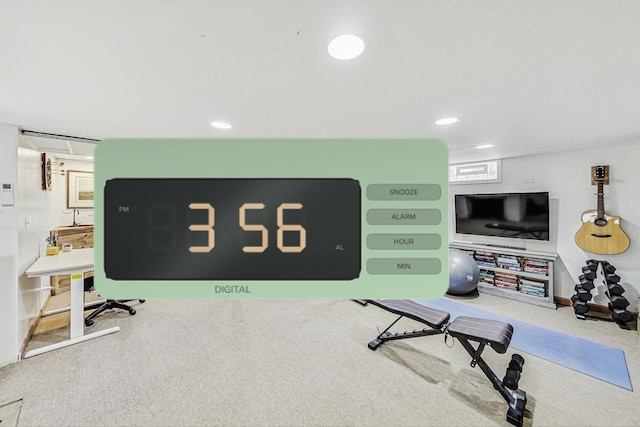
3:56
